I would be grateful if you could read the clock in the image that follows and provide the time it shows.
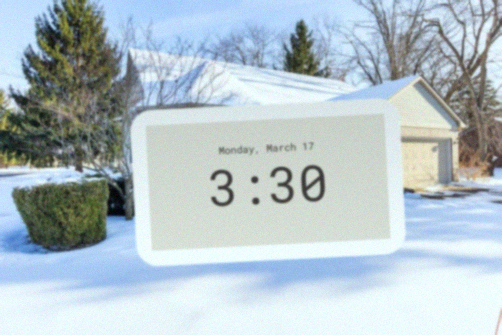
3:30
